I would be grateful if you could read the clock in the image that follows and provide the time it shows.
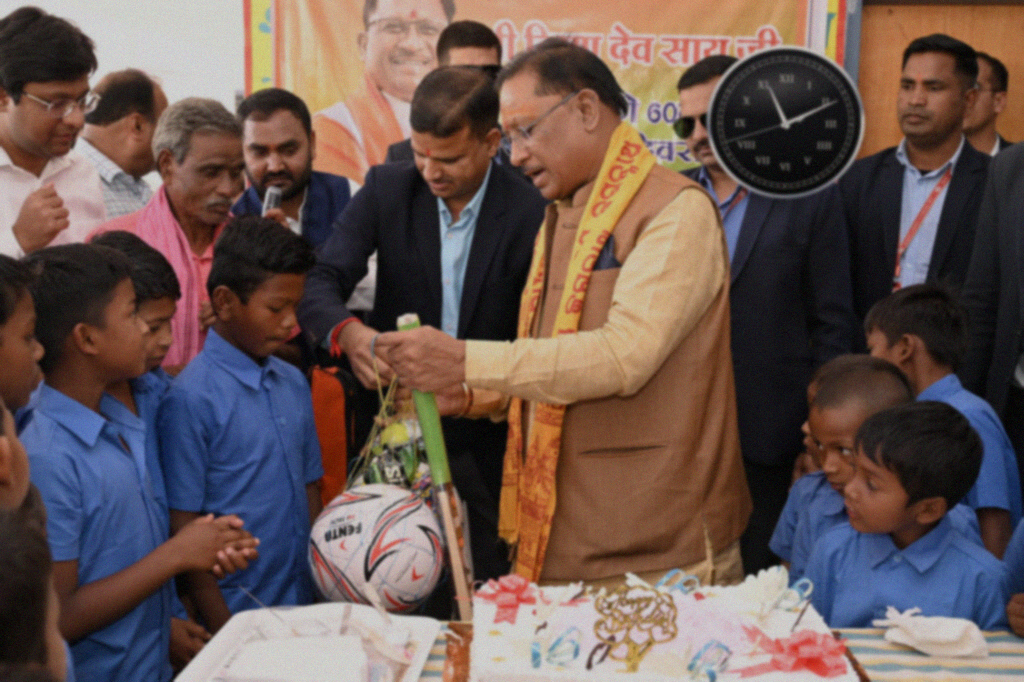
11:10:42
